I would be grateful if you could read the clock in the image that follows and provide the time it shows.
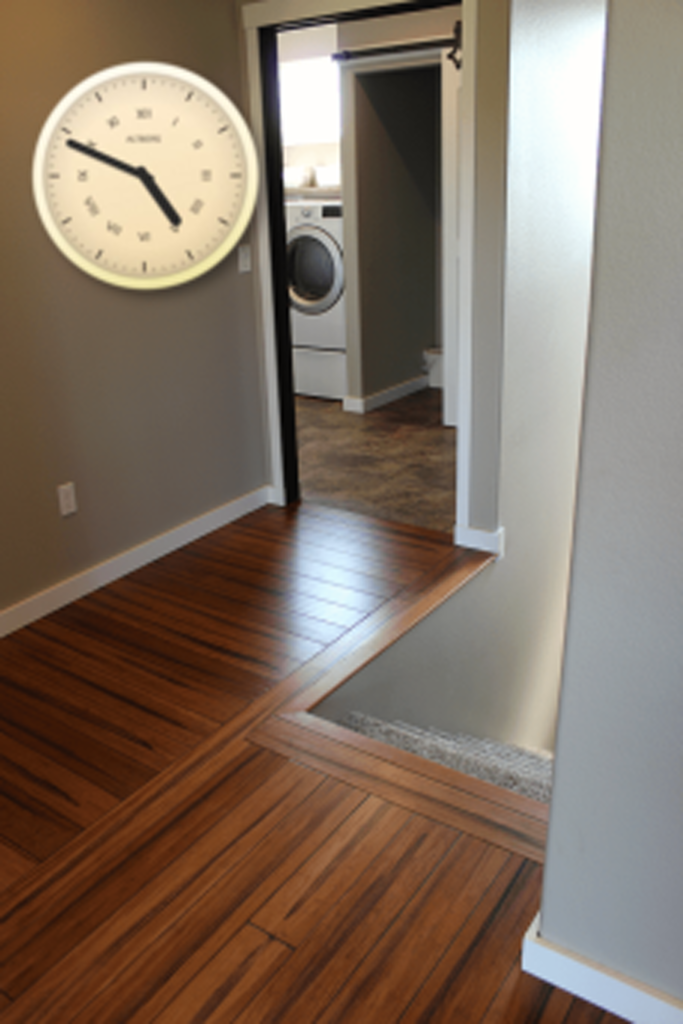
4:49
